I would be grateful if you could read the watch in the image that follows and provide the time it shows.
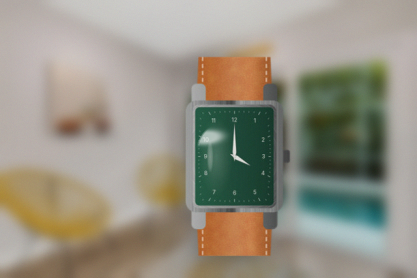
4:00
